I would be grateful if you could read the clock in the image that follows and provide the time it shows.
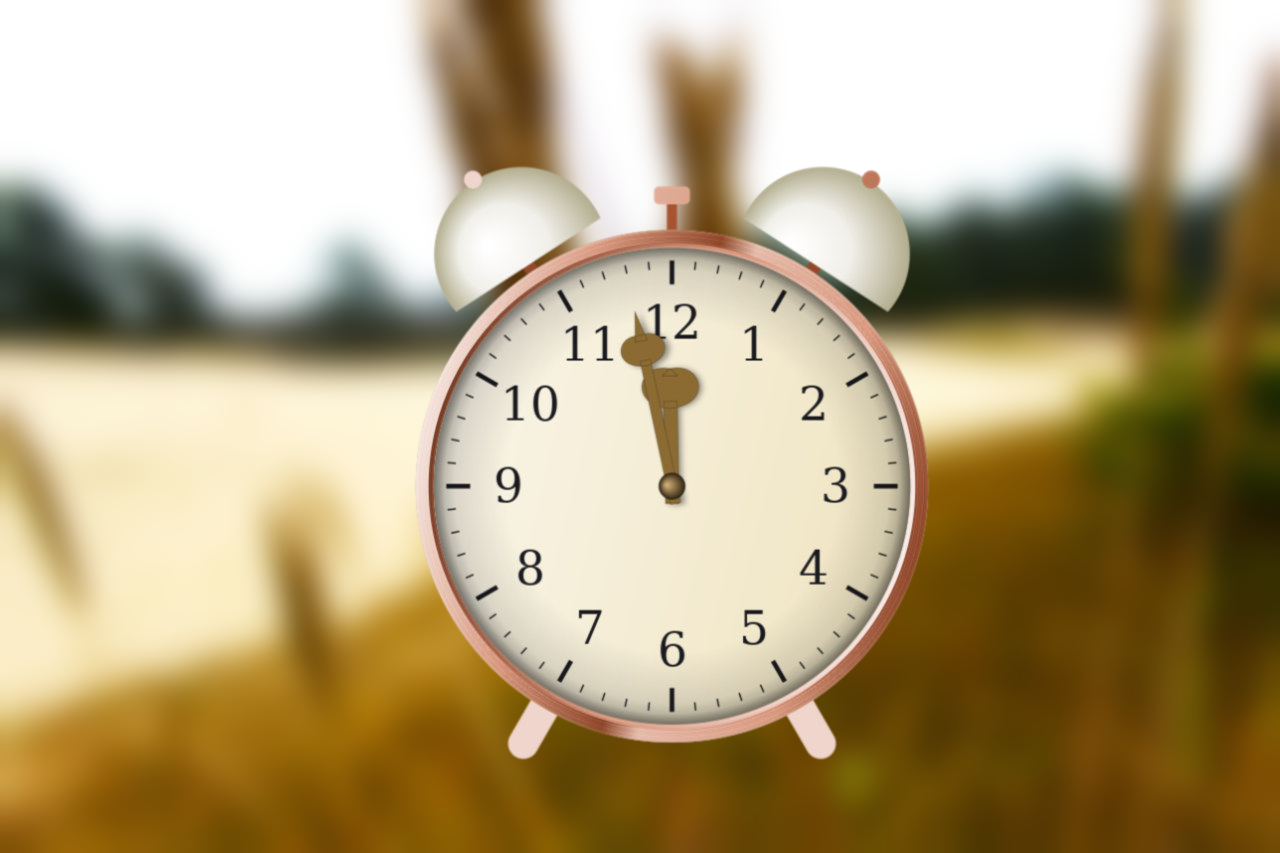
11:58
